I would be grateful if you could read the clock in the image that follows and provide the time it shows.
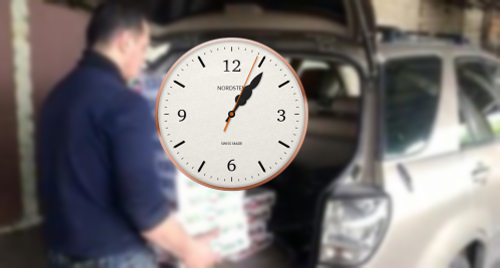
1:06:04
